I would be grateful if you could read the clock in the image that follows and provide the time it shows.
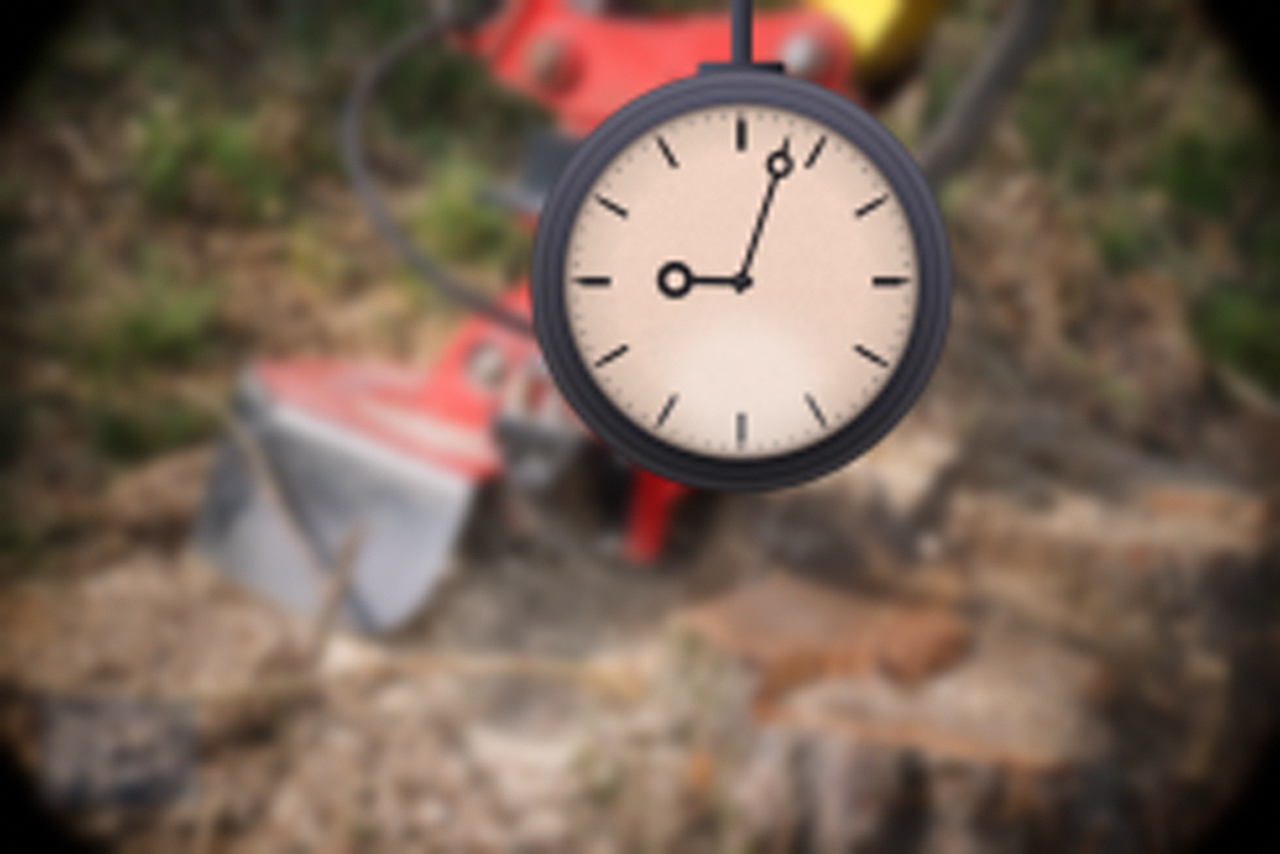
9:03
